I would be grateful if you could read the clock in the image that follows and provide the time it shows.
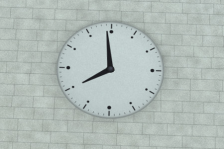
7:59
